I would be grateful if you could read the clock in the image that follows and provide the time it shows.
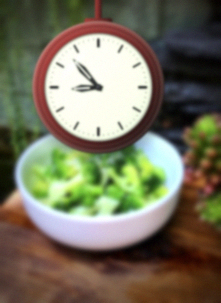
8:53
